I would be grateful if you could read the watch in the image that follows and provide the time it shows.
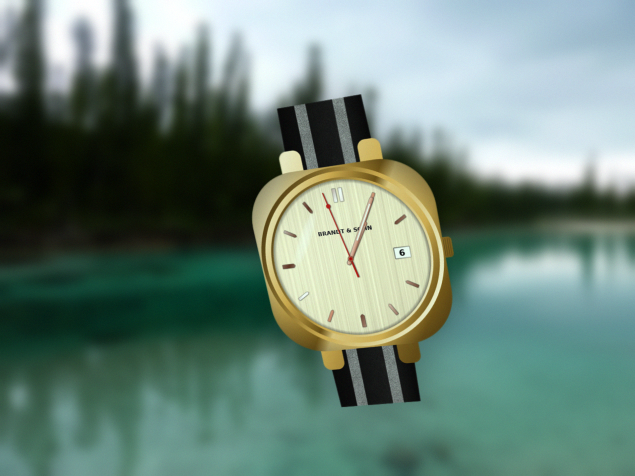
1:04:58
